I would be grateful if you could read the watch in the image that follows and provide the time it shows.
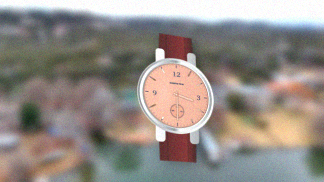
3:30
